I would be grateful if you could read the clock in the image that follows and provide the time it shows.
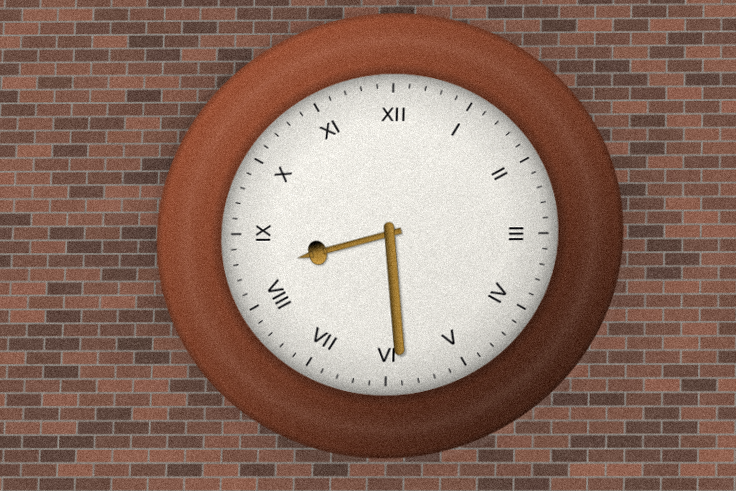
8:29
